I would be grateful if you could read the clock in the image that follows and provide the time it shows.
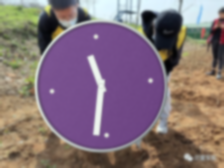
11:32
